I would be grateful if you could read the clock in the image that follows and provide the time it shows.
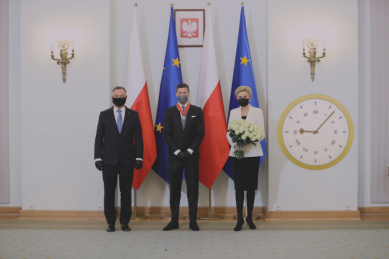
9:07
